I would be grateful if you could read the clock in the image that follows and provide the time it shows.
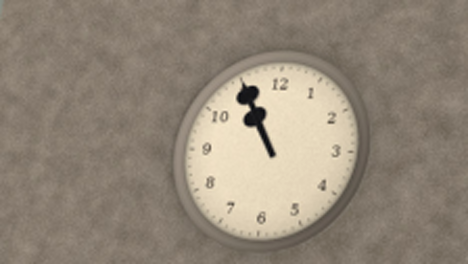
10:55
